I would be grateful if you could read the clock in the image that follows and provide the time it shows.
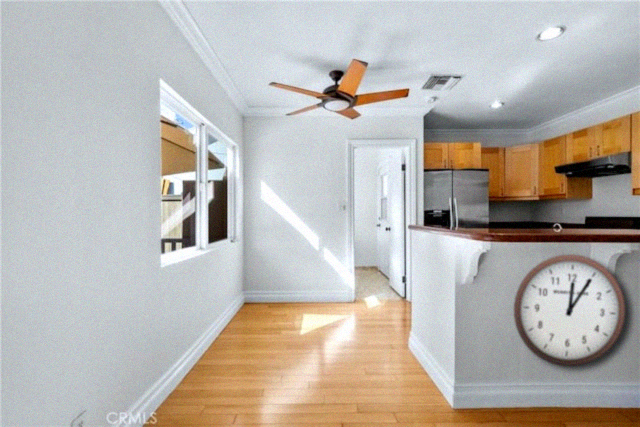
12:05
